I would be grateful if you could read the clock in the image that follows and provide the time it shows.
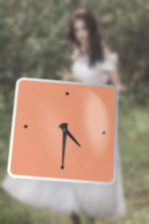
4:30
